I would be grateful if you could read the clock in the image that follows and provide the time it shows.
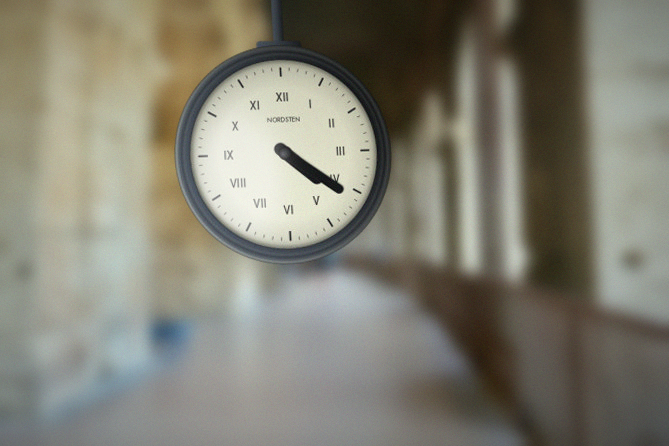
4:21
